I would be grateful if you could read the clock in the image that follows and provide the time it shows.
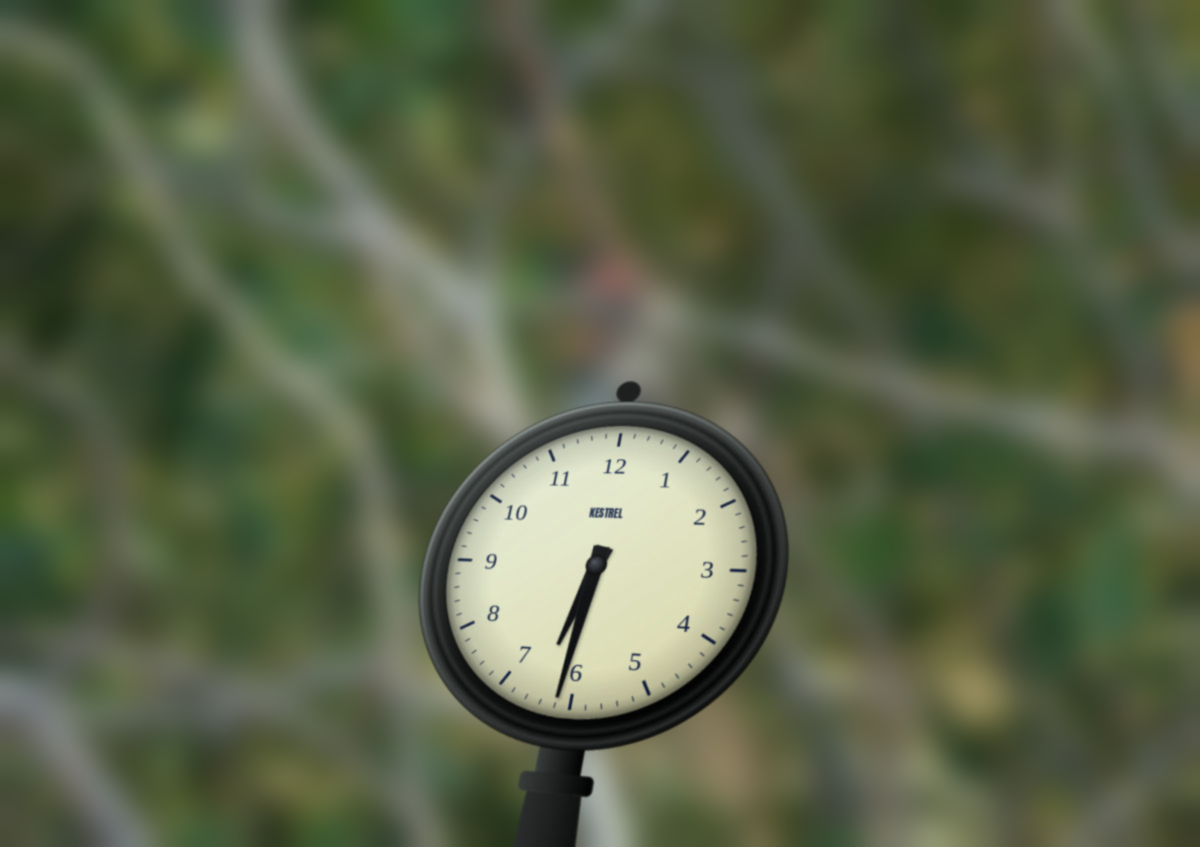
6:31
